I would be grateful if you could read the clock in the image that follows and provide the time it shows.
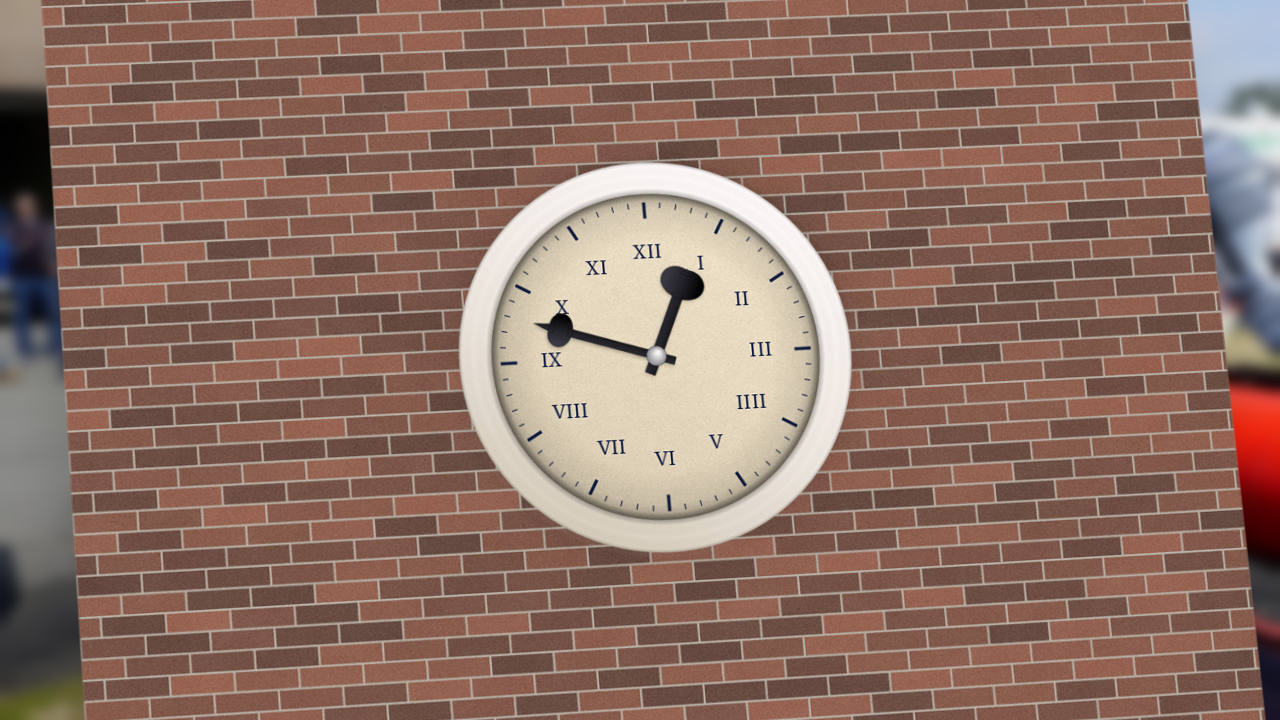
12:48
